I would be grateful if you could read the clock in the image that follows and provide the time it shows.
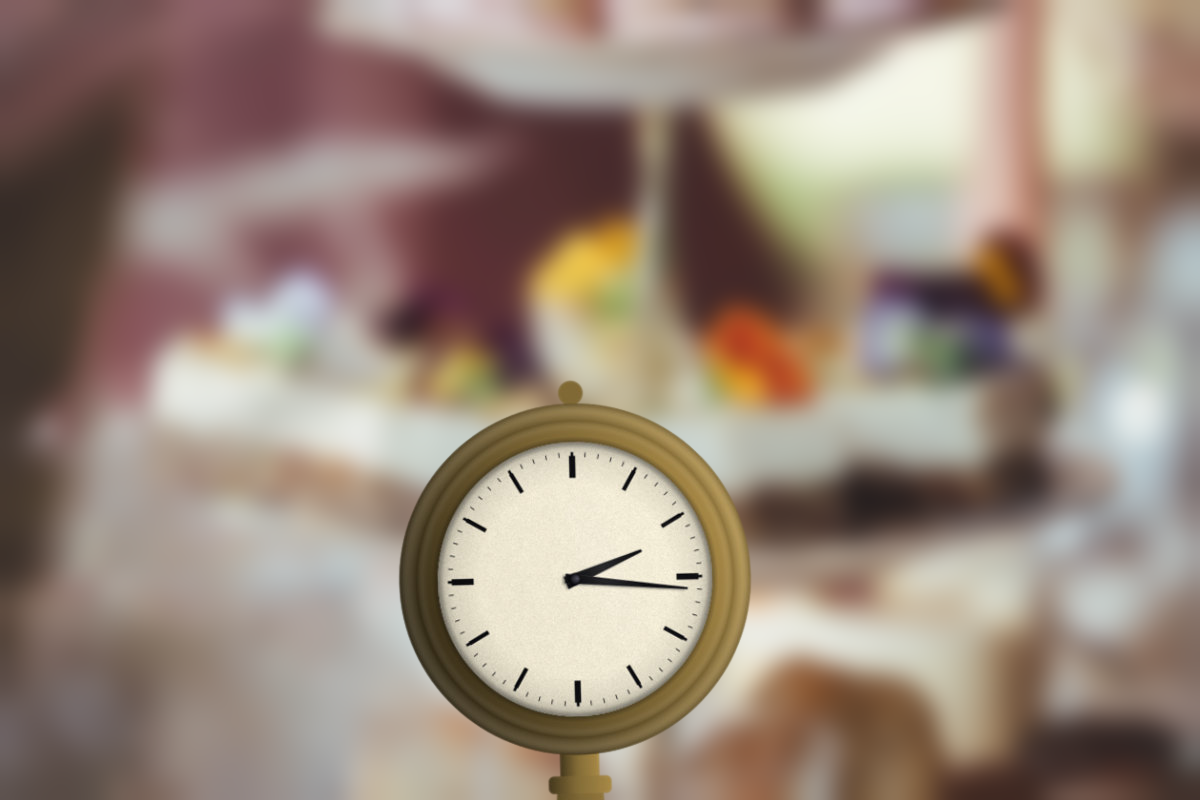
2:16
